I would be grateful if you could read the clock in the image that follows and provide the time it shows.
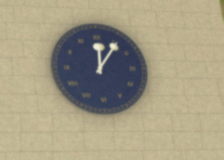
12:06
